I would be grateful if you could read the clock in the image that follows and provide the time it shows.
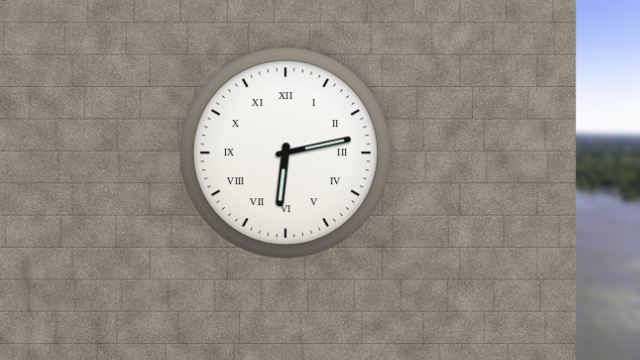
6:13
